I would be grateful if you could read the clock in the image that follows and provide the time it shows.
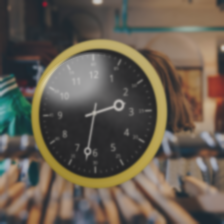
2:32
